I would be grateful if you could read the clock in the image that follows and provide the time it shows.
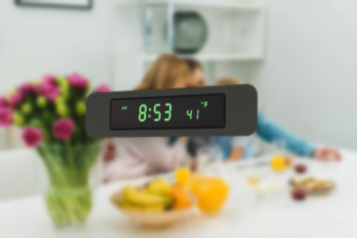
8:53
